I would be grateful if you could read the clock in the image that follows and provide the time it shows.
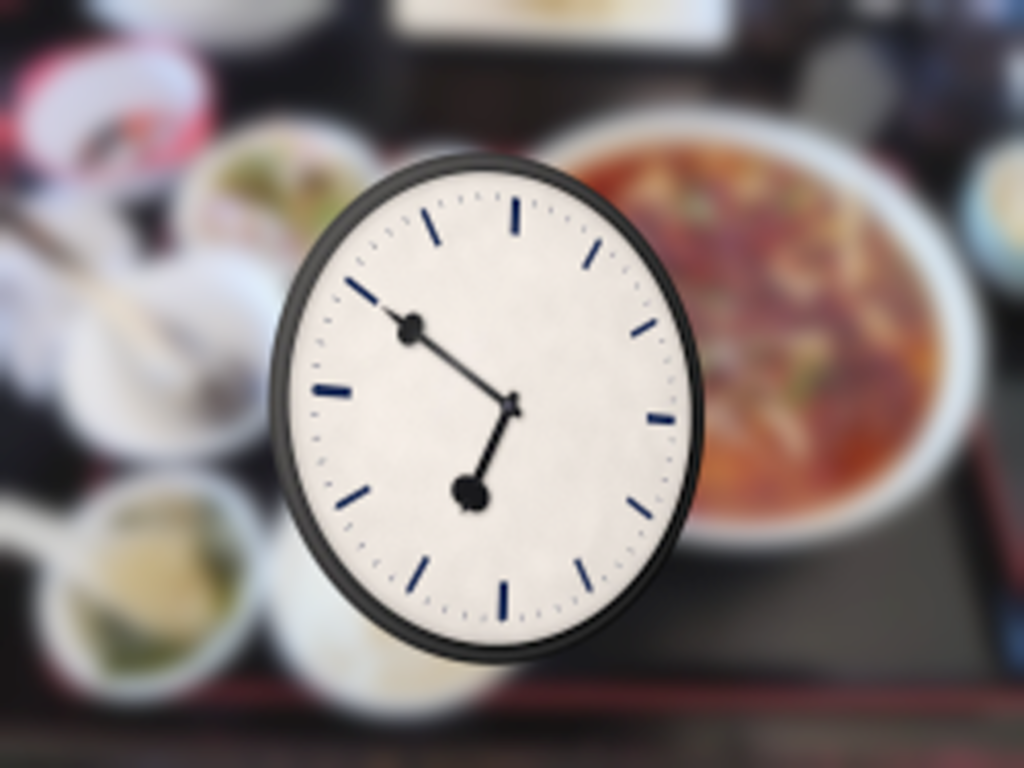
6:50
